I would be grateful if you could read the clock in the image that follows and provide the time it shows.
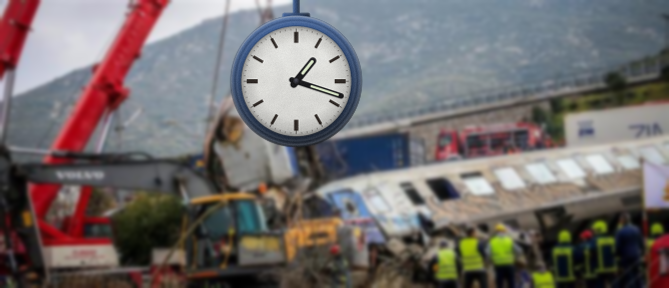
1:18
